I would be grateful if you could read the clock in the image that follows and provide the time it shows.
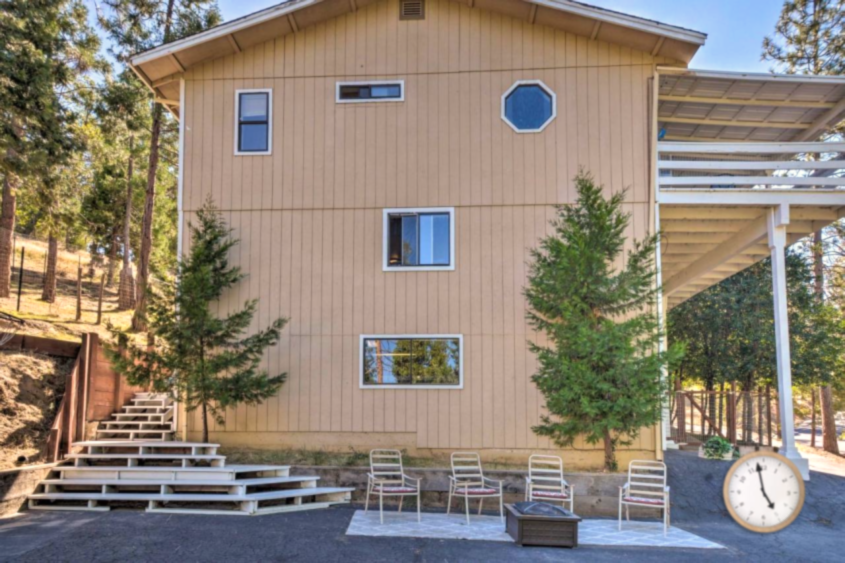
4:58
